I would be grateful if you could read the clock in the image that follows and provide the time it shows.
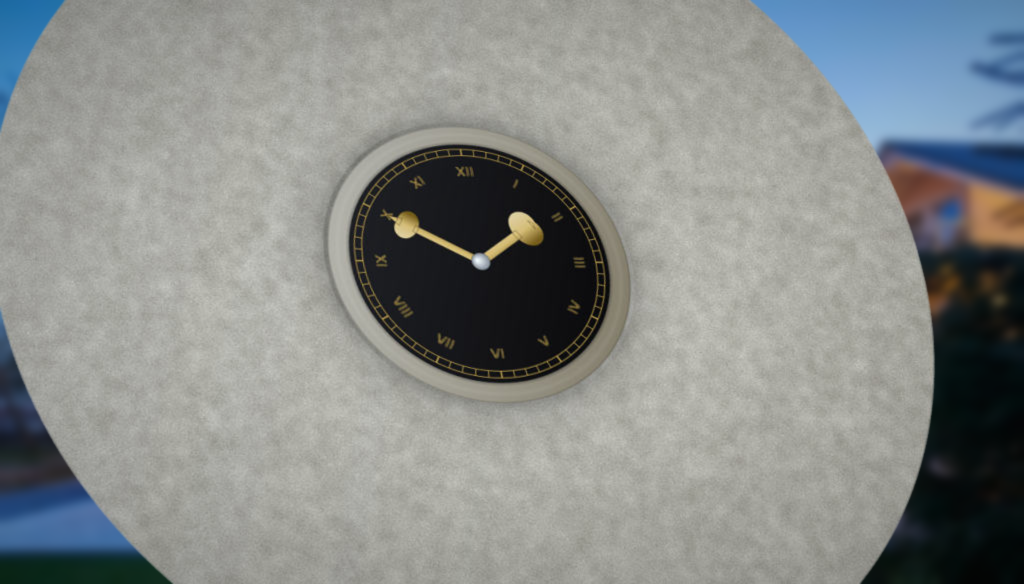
1:50
